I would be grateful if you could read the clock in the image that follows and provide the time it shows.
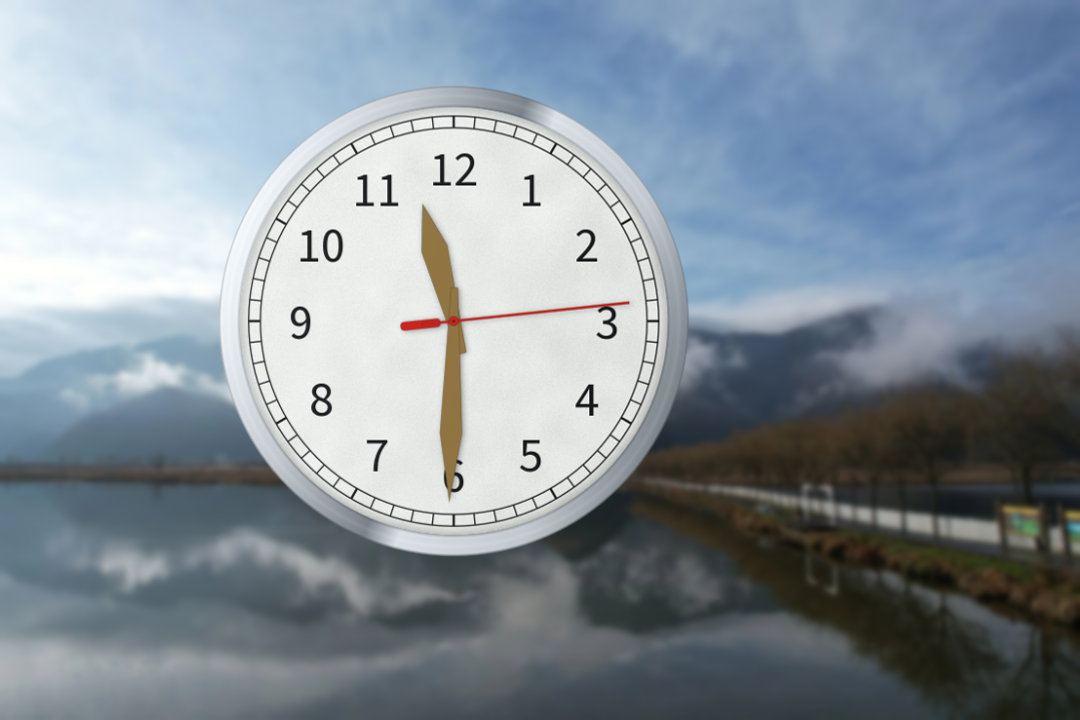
11:30:14
